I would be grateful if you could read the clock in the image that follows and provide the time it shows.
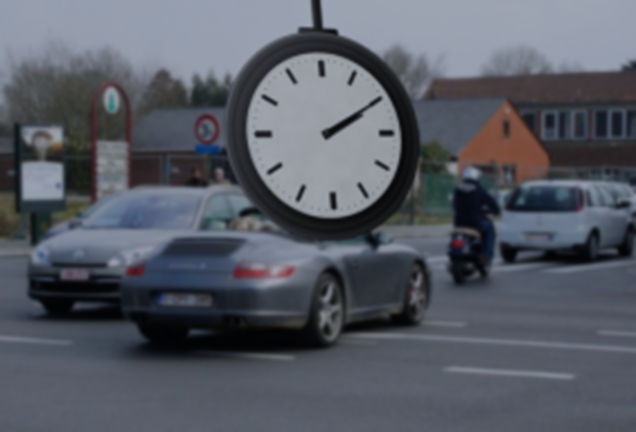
2:10
